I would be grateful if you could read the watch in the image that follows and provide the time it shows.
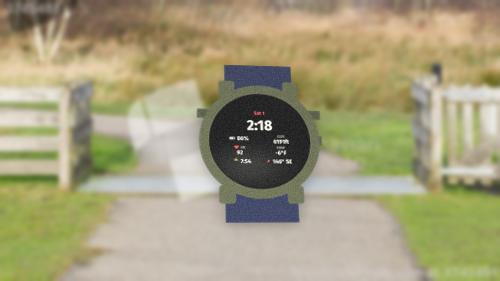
2:18
